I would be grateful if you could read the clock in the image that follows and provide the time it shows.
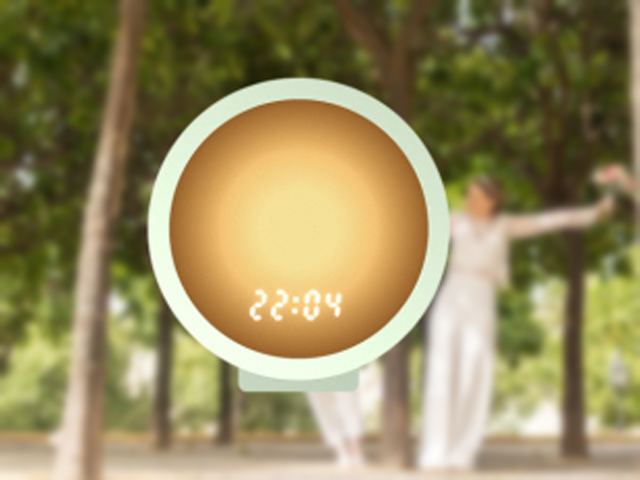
22:04
